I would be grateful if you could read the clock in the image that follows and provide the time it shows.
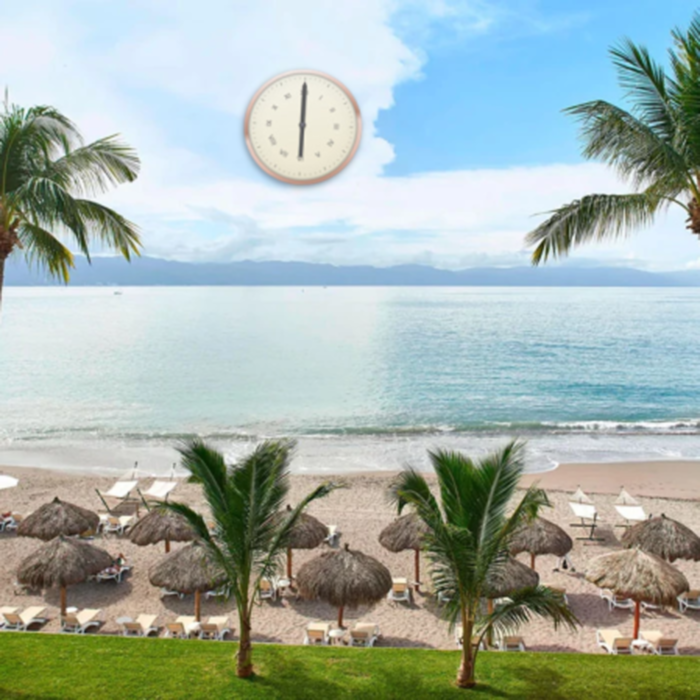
6:00
